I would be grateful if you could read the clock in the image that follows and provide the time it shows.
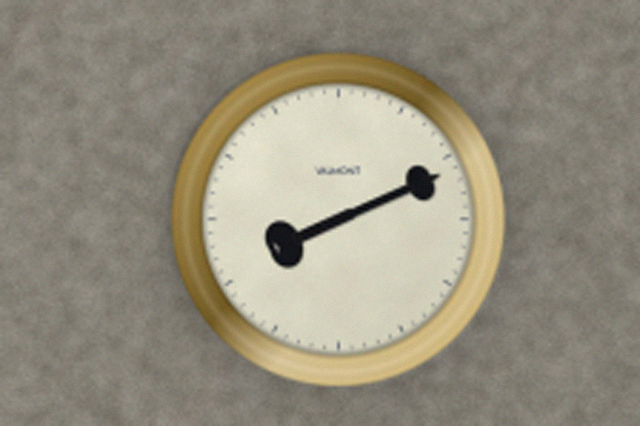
8:11
